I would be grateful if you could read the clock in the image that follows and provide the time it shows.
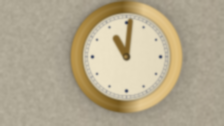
11:01
